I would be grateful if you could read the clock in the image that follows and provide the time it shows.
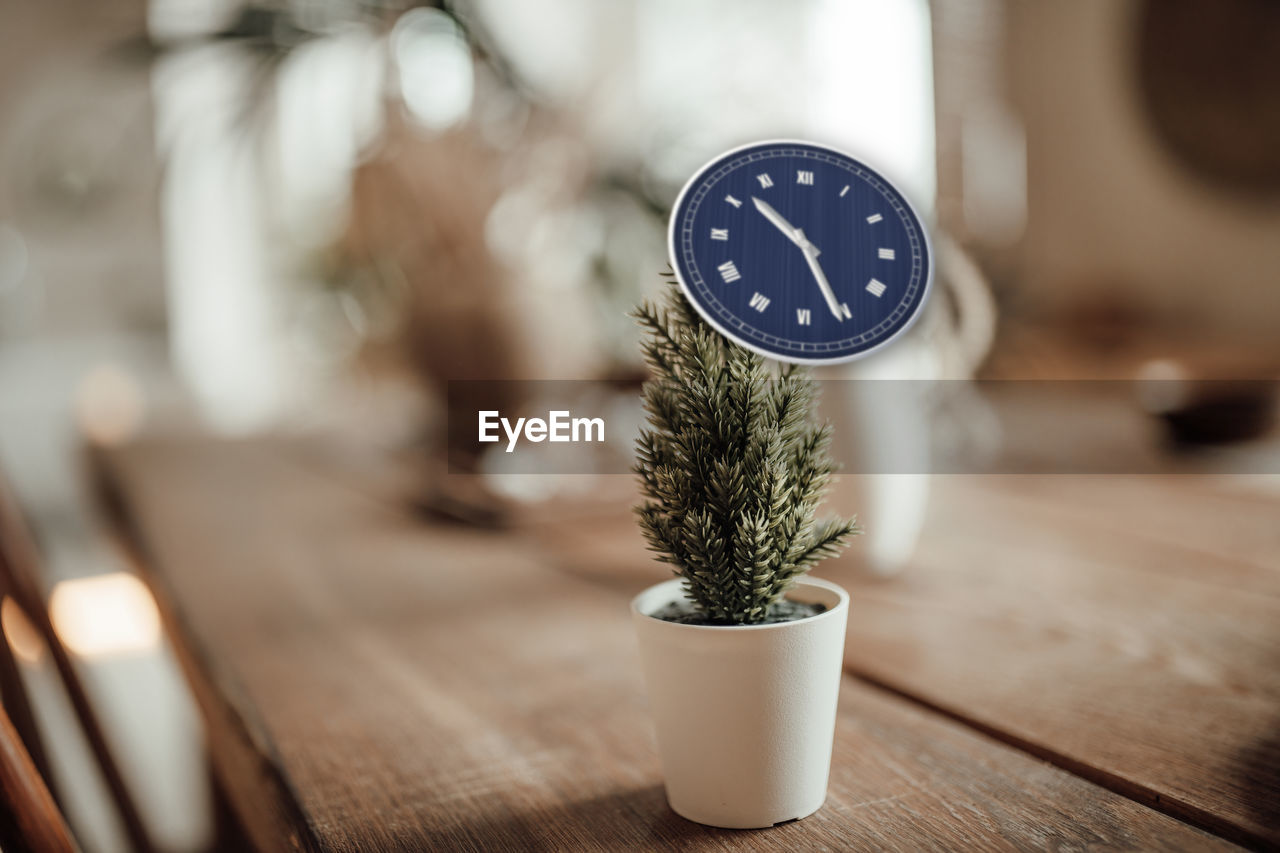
10:26
